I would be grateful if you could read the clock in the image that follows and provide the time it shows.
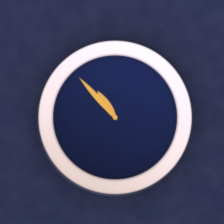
10:53
